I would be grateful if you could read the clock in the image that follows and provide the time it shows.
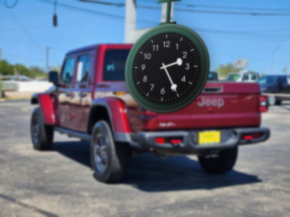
2:25
